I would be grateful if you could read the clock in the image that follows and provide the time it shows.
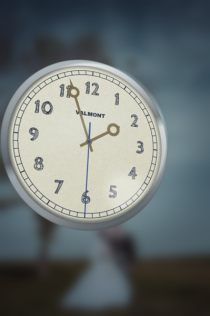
1:56:30
